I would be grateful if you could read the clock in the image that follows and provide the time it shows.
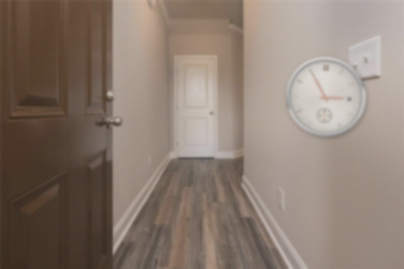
2:55
